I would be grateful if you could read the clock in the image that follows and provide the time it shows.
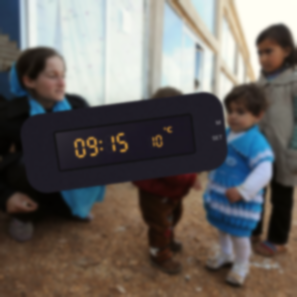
9:15
